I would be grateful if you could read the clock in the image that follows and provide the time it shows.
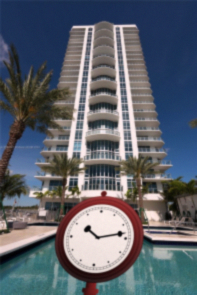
10:13
